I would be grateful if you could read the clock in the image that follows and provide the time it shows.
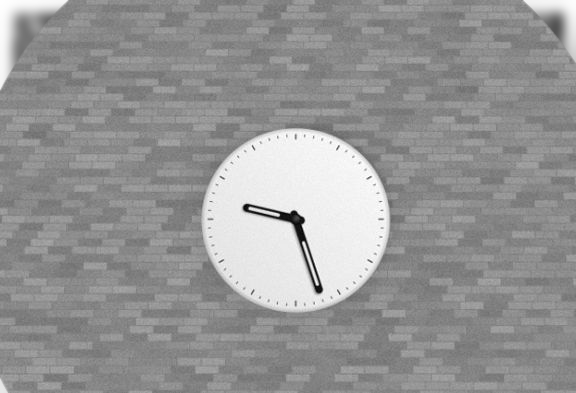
9:27
